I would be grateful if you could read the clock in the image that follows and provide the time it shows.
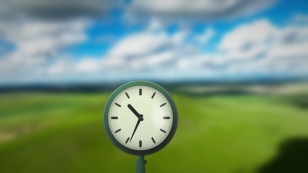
10:34
